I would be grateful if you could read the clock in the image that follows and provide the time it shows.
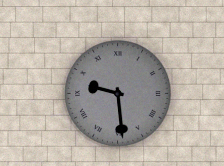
9:29
